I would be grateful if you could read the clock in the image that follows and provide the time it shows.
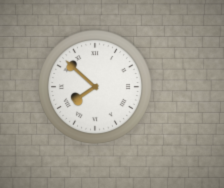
7:52
